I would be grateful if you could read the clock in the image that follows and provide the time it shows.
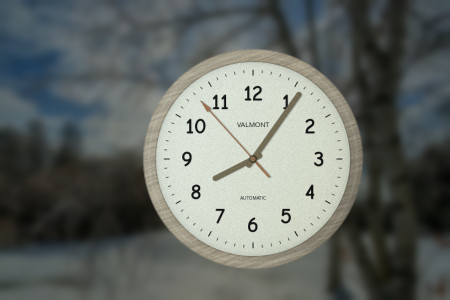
8:05:53
